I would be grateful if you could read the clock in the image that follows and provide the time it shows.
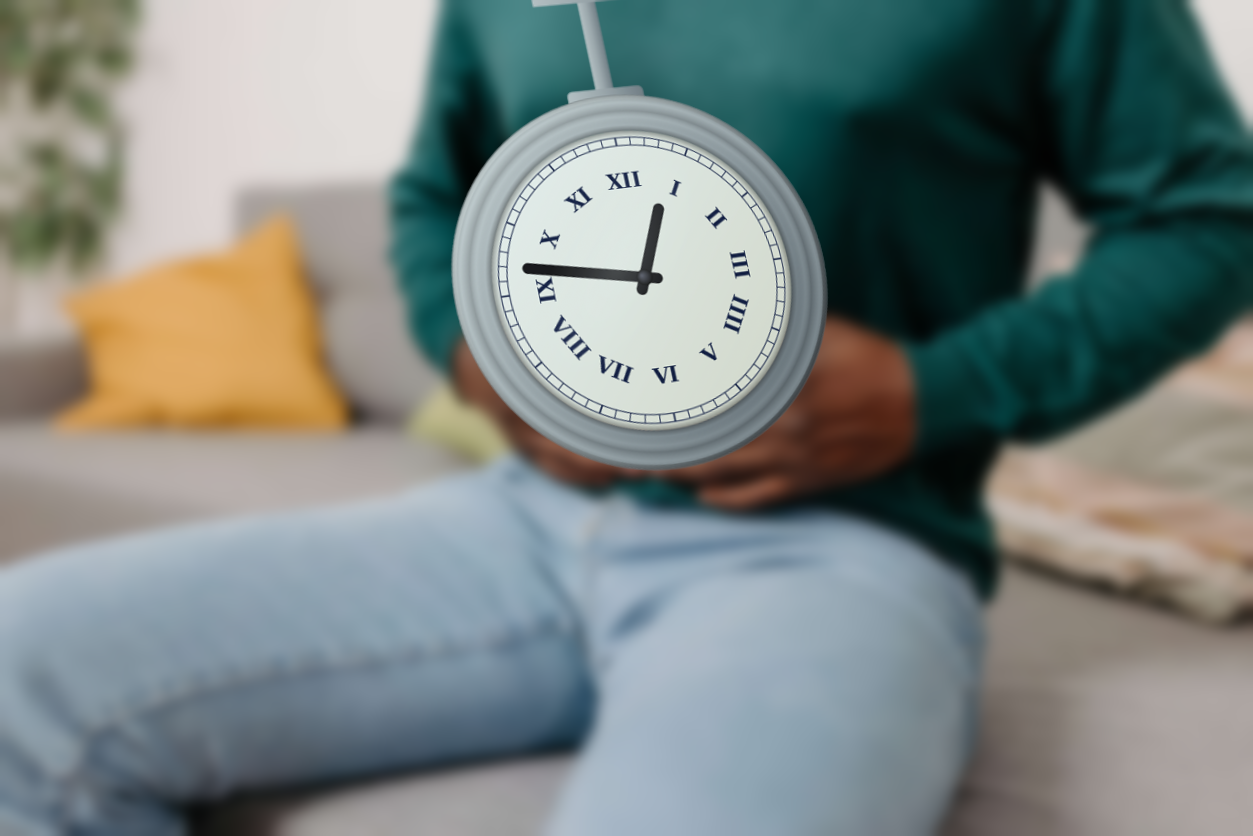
12:47
